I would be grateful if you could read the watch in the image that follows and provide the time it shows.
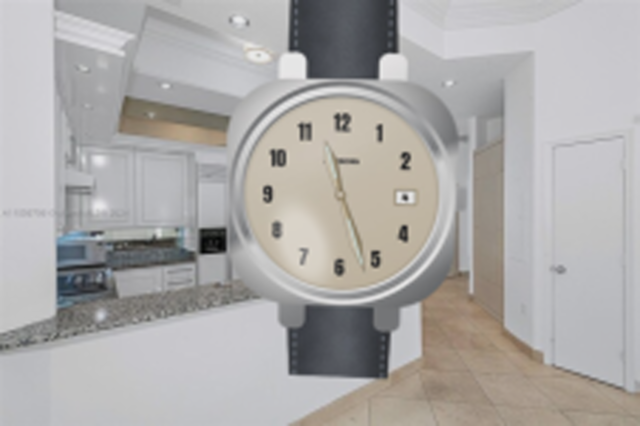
11:27
